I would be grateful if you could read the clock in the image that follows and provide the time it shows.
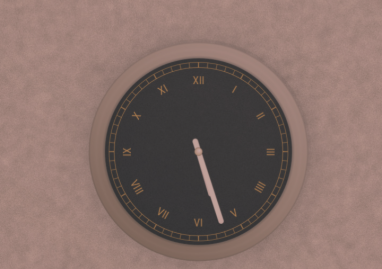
5:27
